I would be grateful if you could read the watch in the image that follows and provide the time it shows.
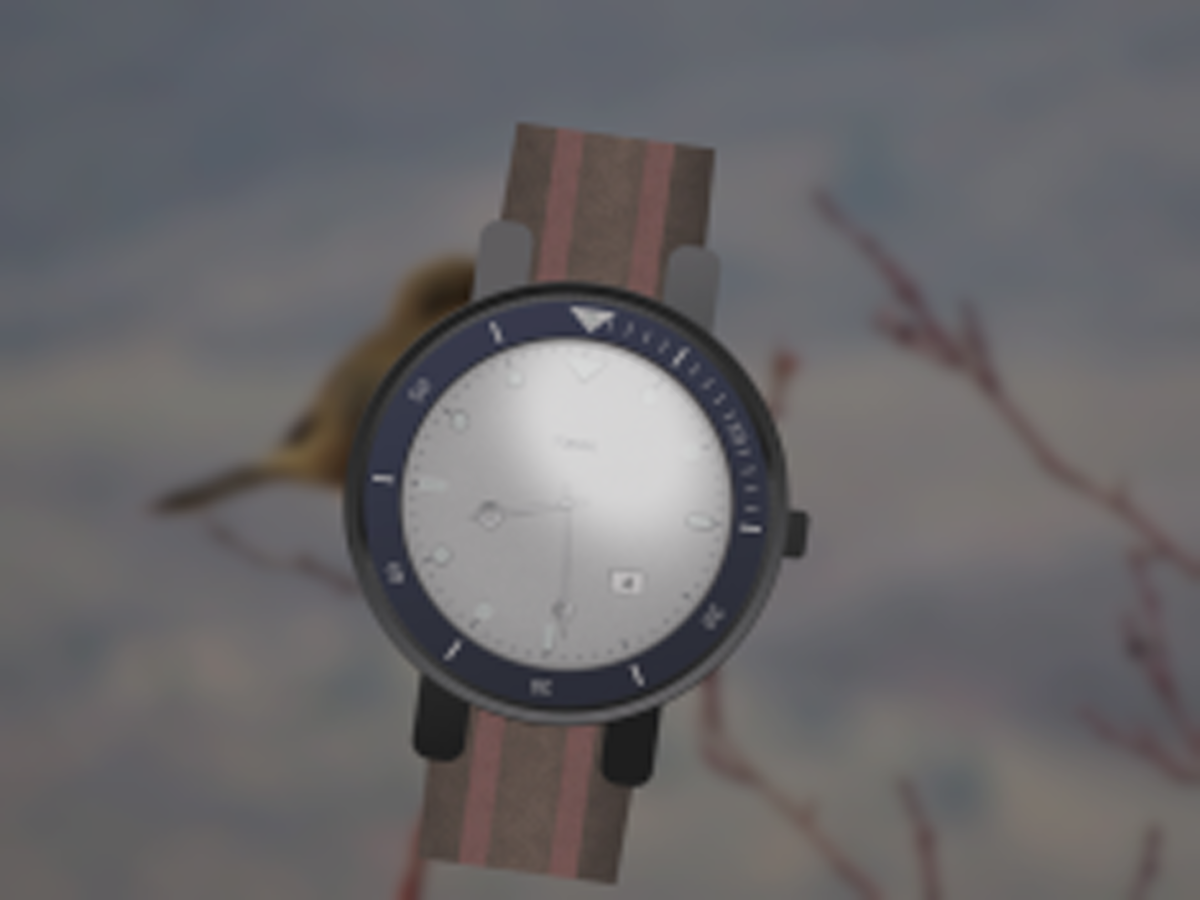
8:29
